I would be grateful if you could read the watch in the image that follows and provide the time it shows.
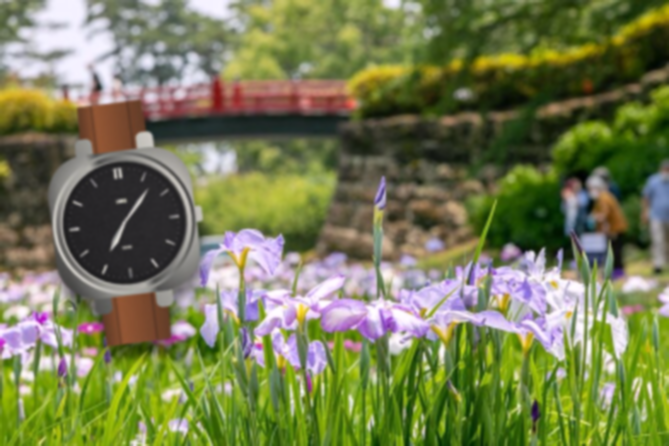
7:07
